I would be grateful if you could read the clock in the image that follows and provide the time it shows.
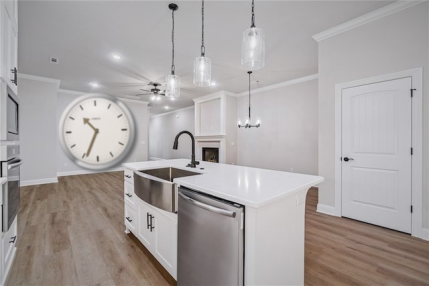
10:34
